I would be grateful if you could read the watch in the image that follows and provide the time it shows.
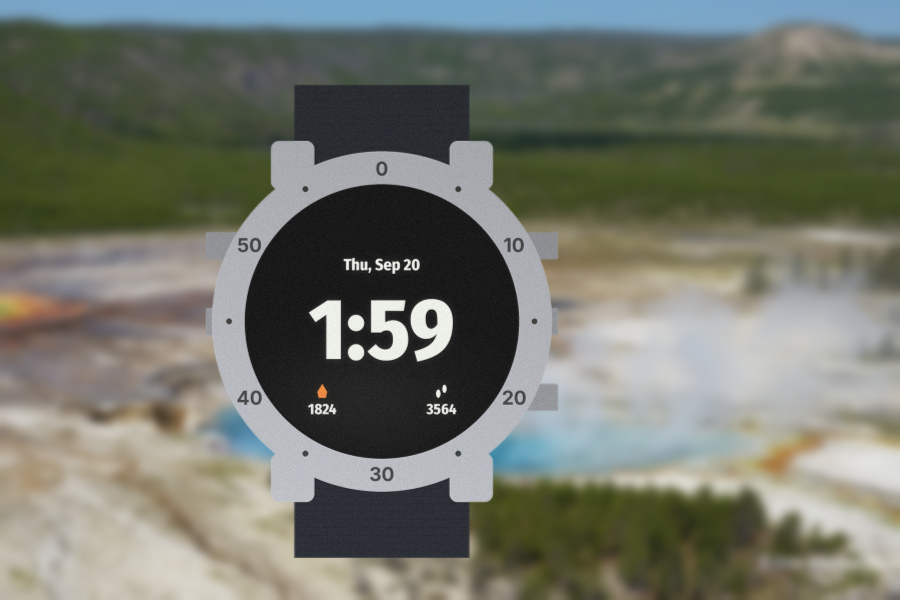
1:59
